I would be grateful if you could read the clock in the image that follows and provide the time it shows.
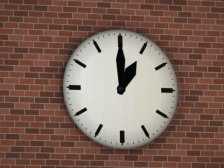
1:00
